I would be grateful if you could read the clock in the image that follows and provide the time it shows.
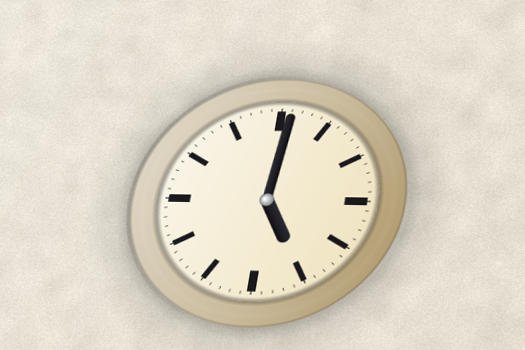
5:01
